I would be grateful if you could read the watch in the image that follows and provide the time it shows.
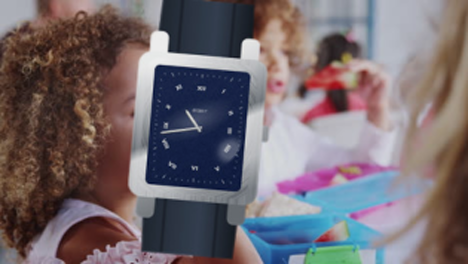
10:43
